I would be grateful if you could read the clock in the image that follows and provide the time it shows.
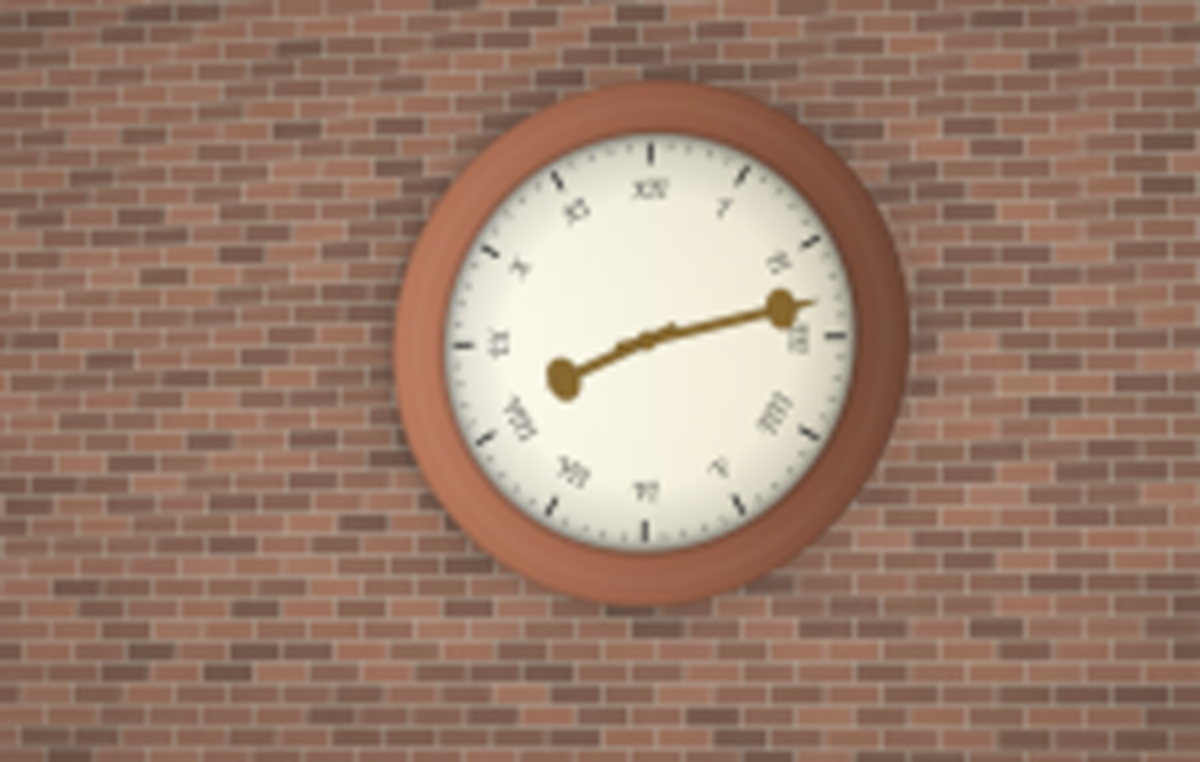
8:13
